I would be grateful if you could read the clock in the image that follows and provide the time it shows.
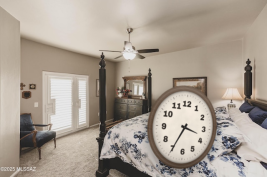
3:35
